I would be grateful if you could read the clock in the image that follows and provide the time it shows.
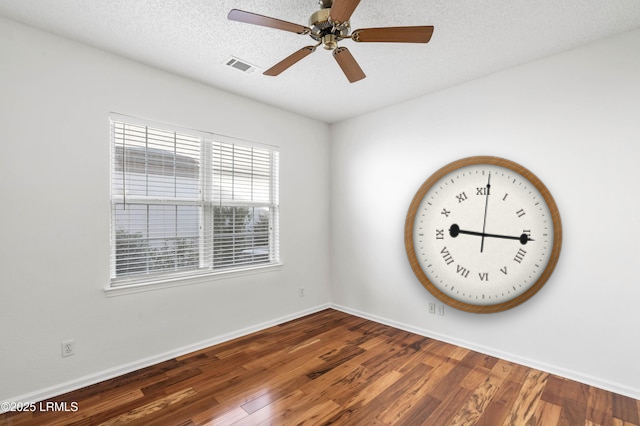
9:16:01
